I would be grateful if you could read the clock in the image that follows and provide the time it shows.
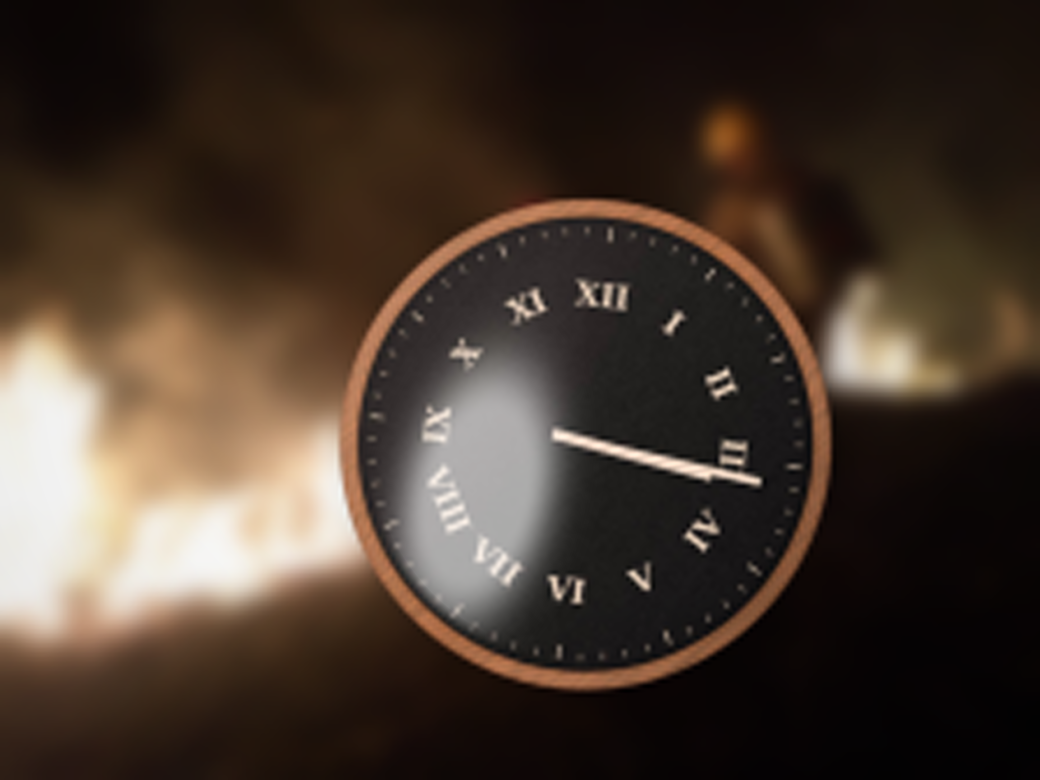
3:16
